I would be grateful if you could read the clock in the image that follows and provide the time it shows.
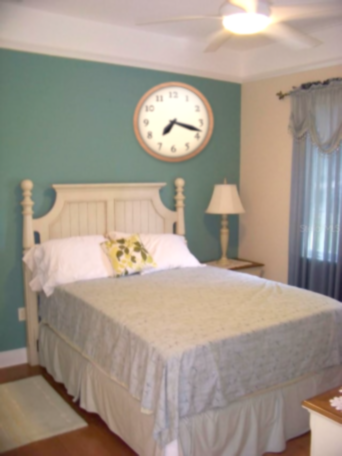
7:18
